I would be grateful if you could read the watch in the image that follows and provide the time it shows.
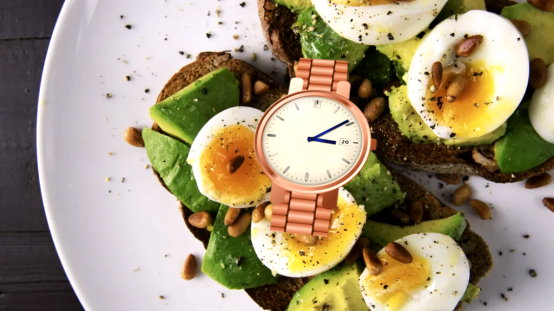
3:09
